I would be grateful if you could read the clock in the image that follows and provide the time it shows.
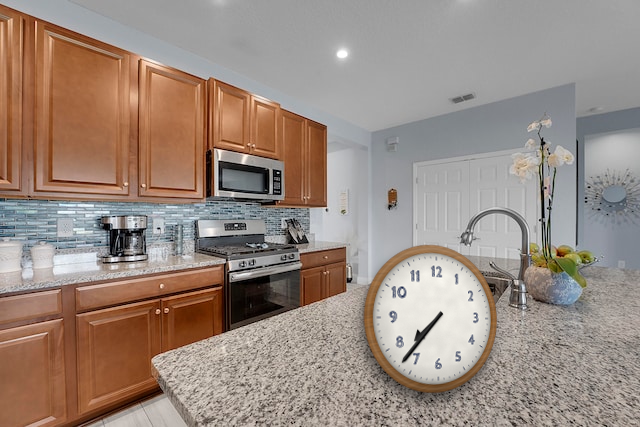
7:37
